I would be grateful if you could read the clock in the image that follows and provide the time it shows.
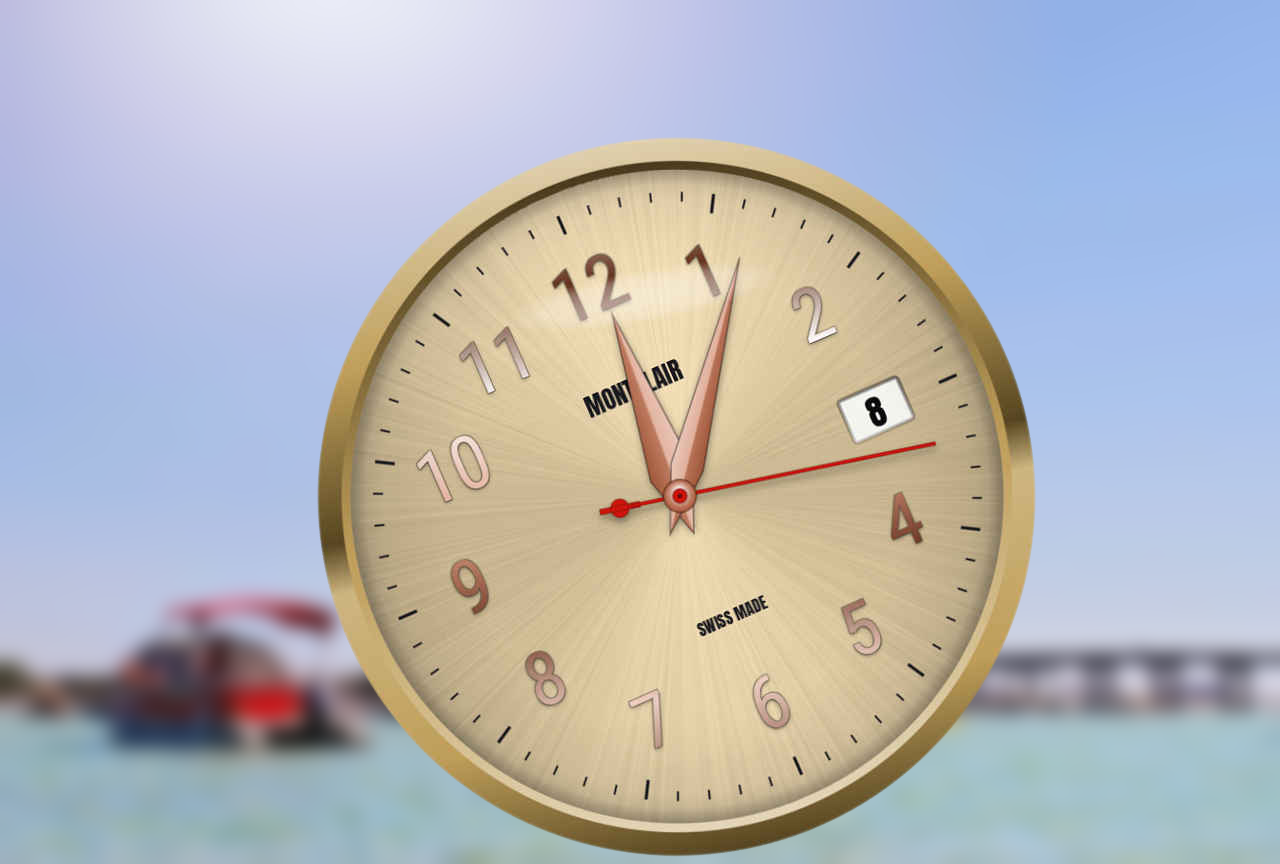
12:06:17
